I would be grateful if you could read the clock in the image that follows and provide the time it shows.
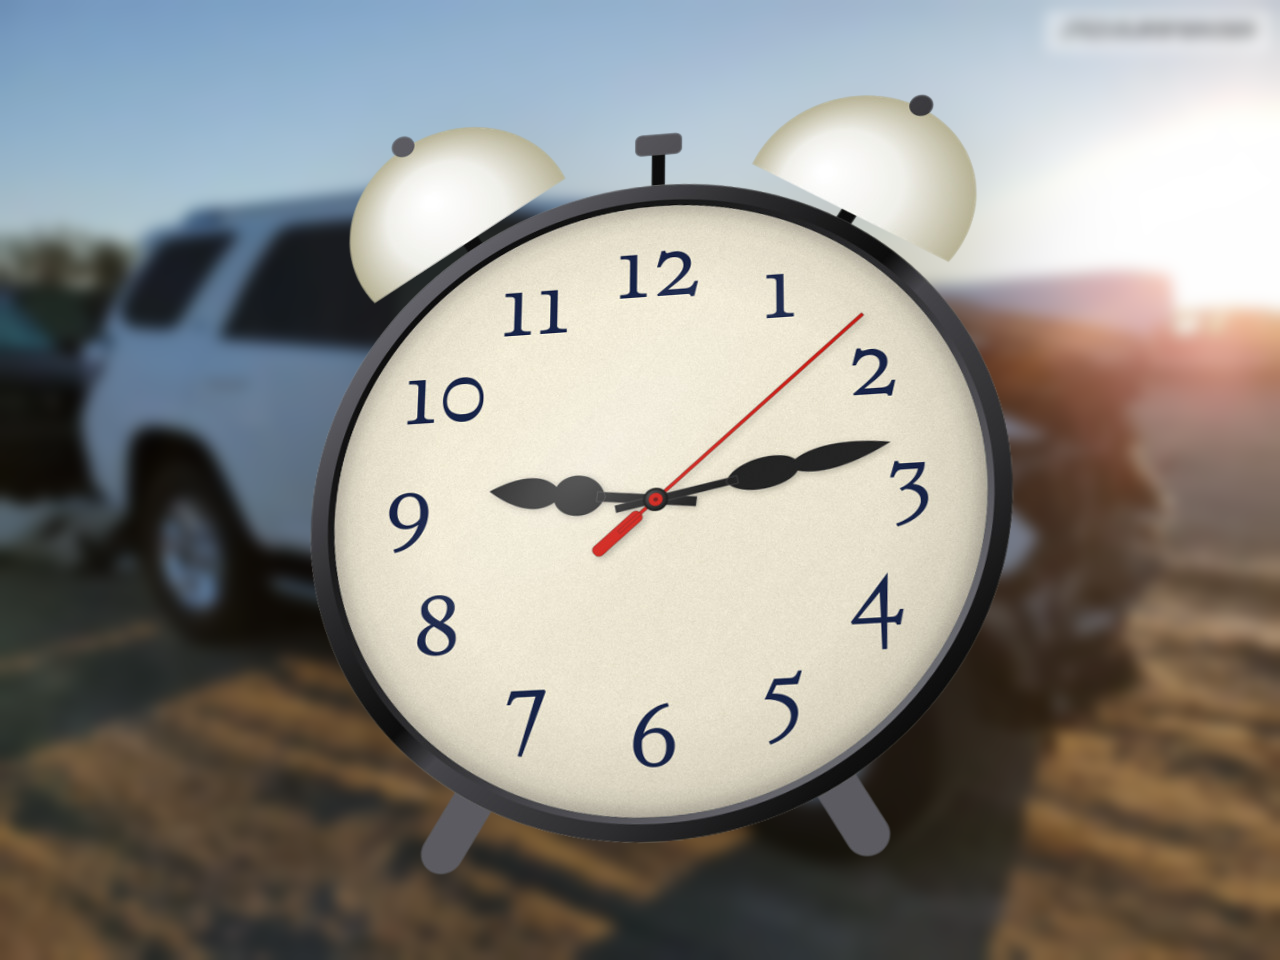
9:13:08
